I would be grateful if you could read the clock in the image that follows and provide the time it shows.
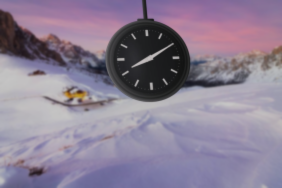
8:10
